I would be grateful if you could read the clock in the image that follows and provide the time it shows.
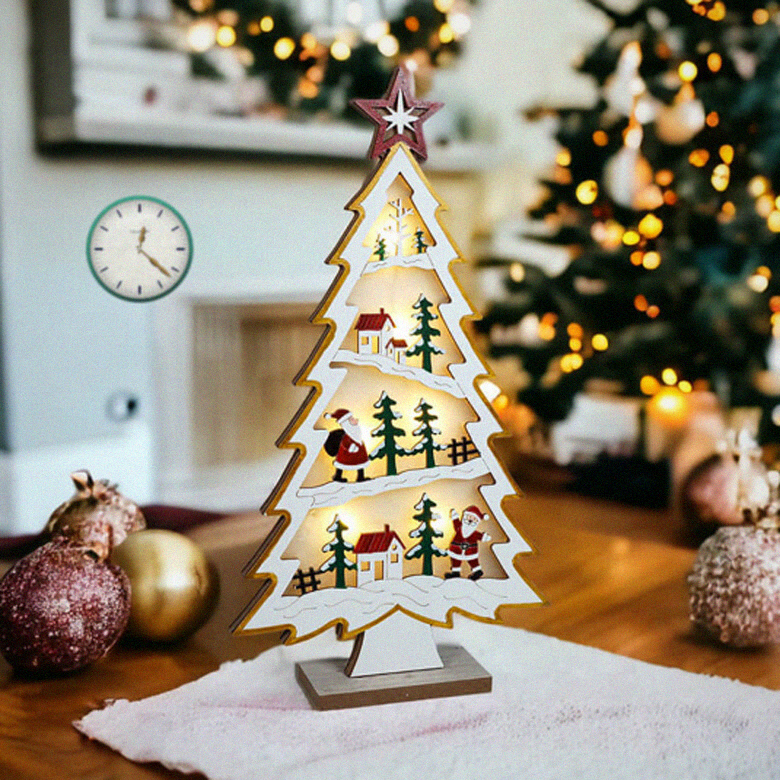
12:22
